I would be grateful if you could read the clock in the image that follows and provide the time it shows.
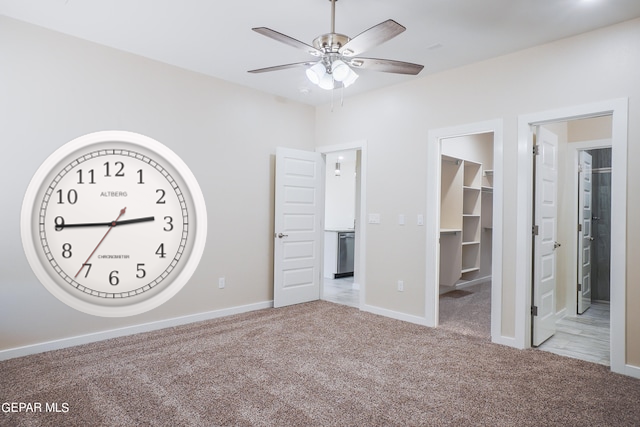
2:44:36
